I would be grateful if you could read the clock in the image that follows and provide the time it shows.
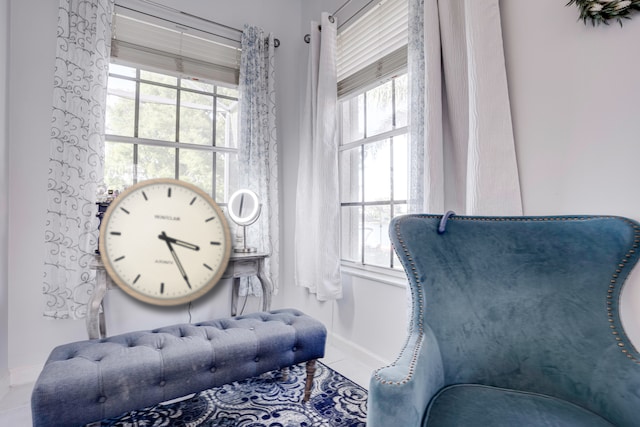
3:25
